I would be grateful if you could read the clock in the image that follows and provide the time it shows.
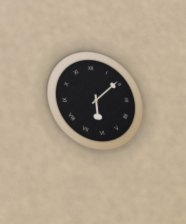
6:09
